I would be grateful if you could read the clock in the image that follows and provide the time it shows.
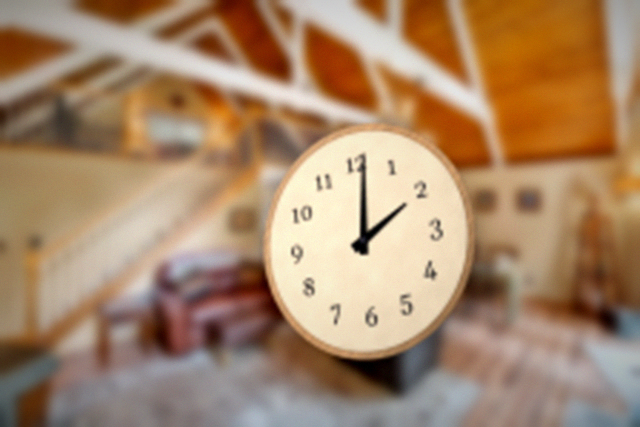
2:01
